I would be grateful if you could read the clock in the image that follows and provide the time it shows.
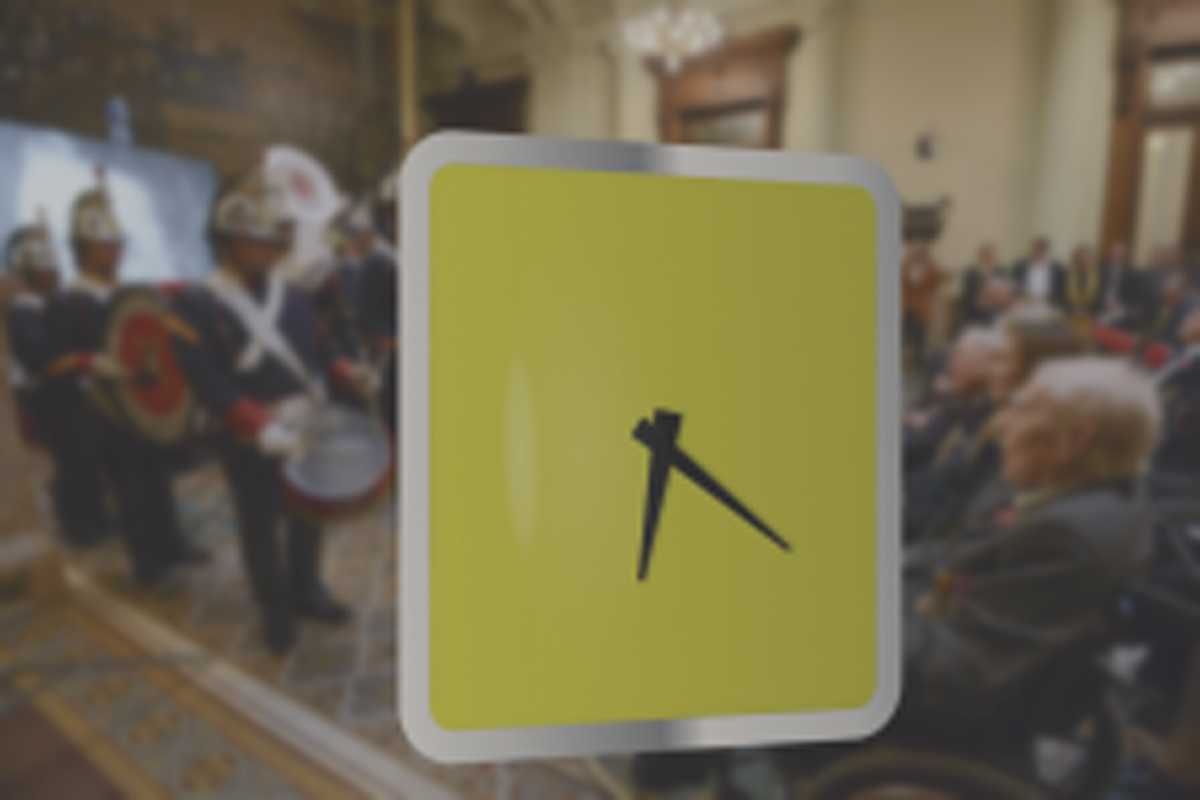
6:21
